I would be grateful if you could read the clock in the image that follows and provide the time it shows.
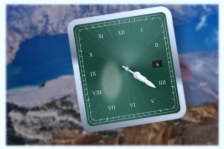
4:22
